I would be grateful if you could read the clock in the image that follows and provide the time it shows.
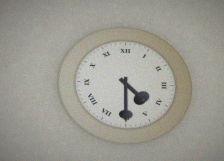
4:30
